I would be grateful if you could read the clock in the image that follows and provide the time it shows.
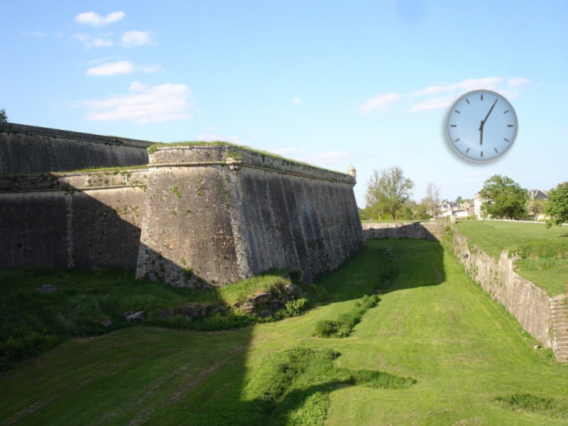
6:05
